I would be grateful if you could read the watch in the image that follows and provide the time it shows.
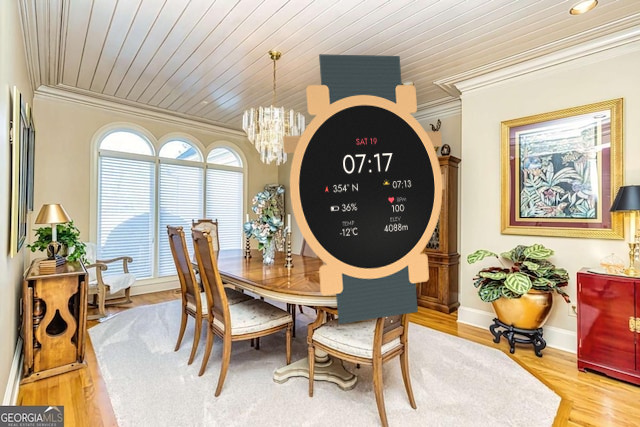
7:17
